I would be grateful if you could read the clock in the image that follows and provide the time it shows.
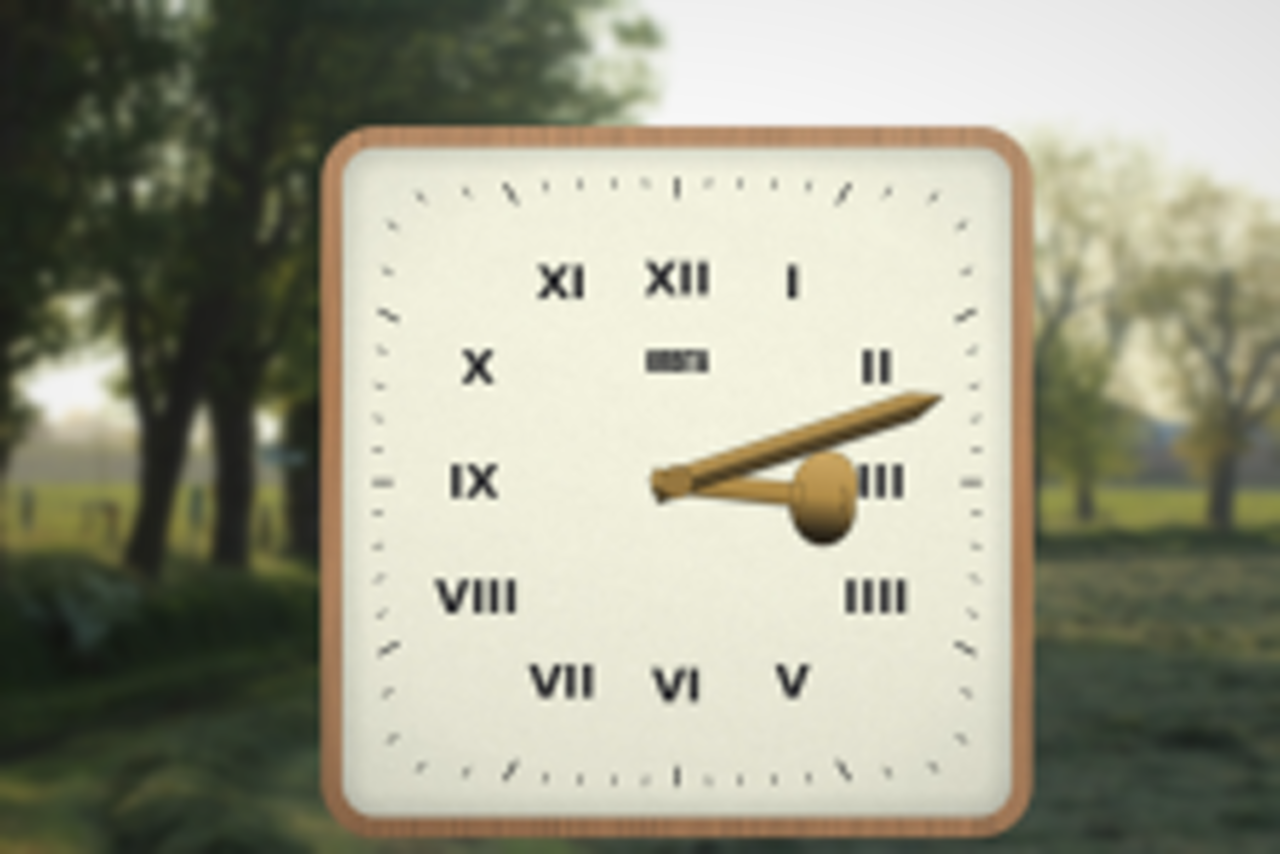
3:12
